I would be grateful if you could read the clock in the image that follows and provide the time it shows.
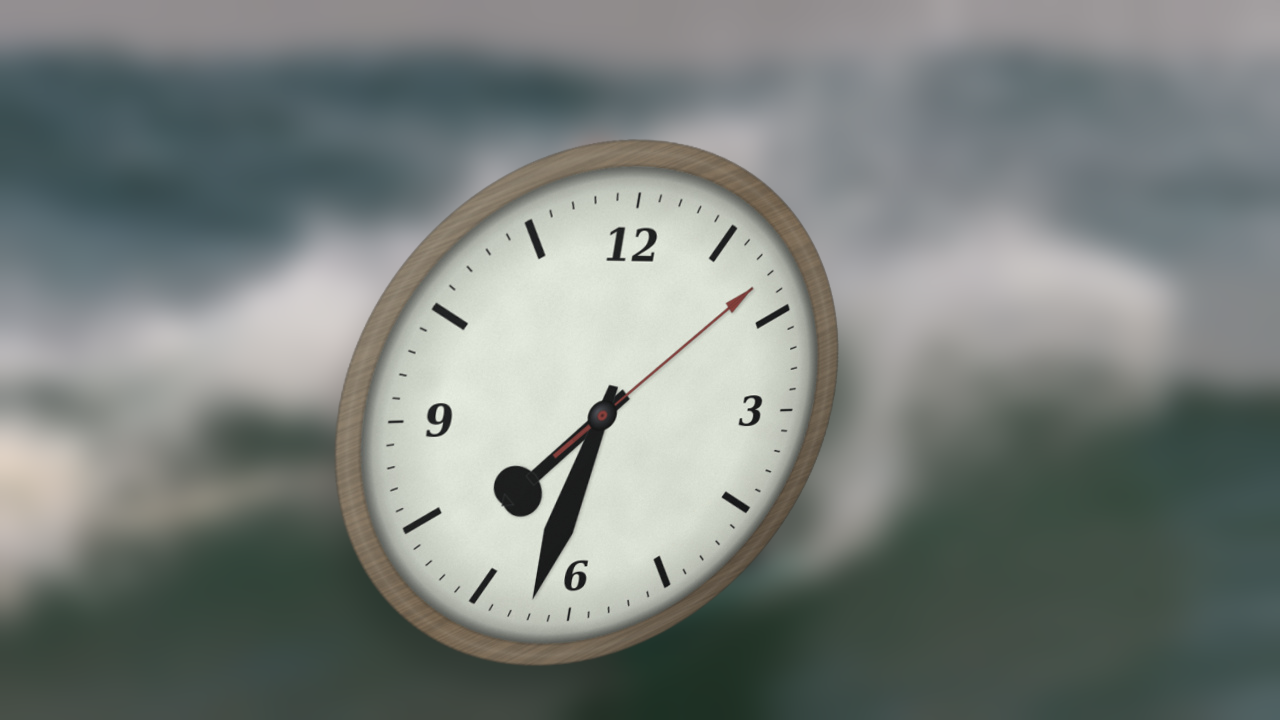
7:32:08
